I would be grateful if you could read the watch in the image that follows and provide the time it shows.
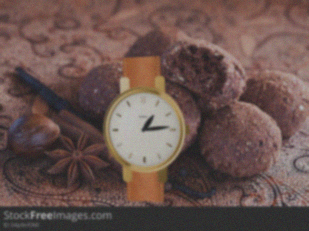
1:14
